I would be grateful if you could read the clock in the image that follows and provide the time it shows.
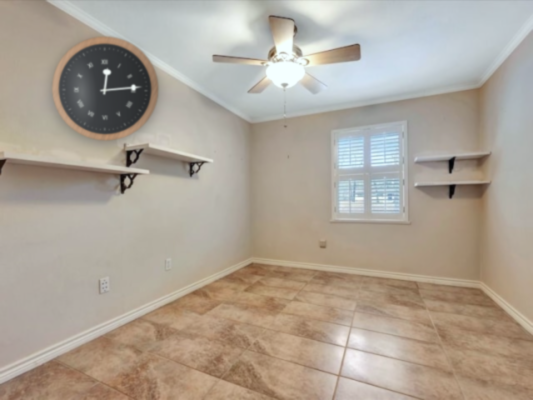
12:14
